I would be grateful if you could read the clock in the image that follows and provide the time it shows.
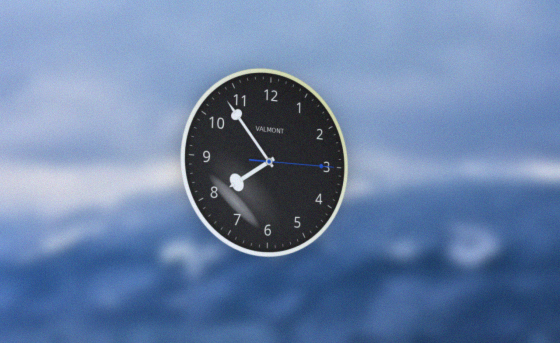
7:53:15
